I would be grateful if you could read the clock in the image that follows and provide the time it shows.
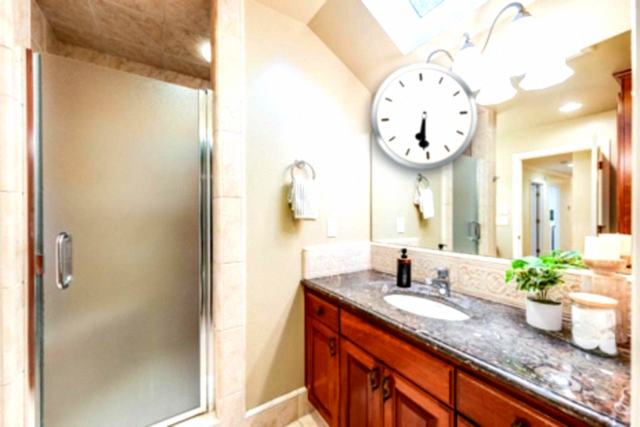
6:31
